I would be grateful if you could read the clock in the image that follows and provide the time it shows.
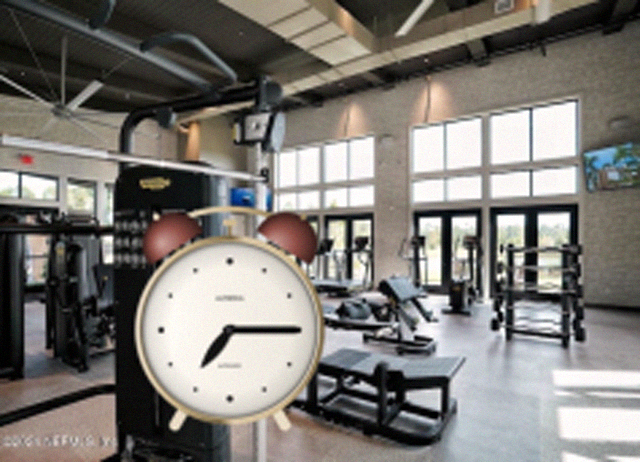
7:15
